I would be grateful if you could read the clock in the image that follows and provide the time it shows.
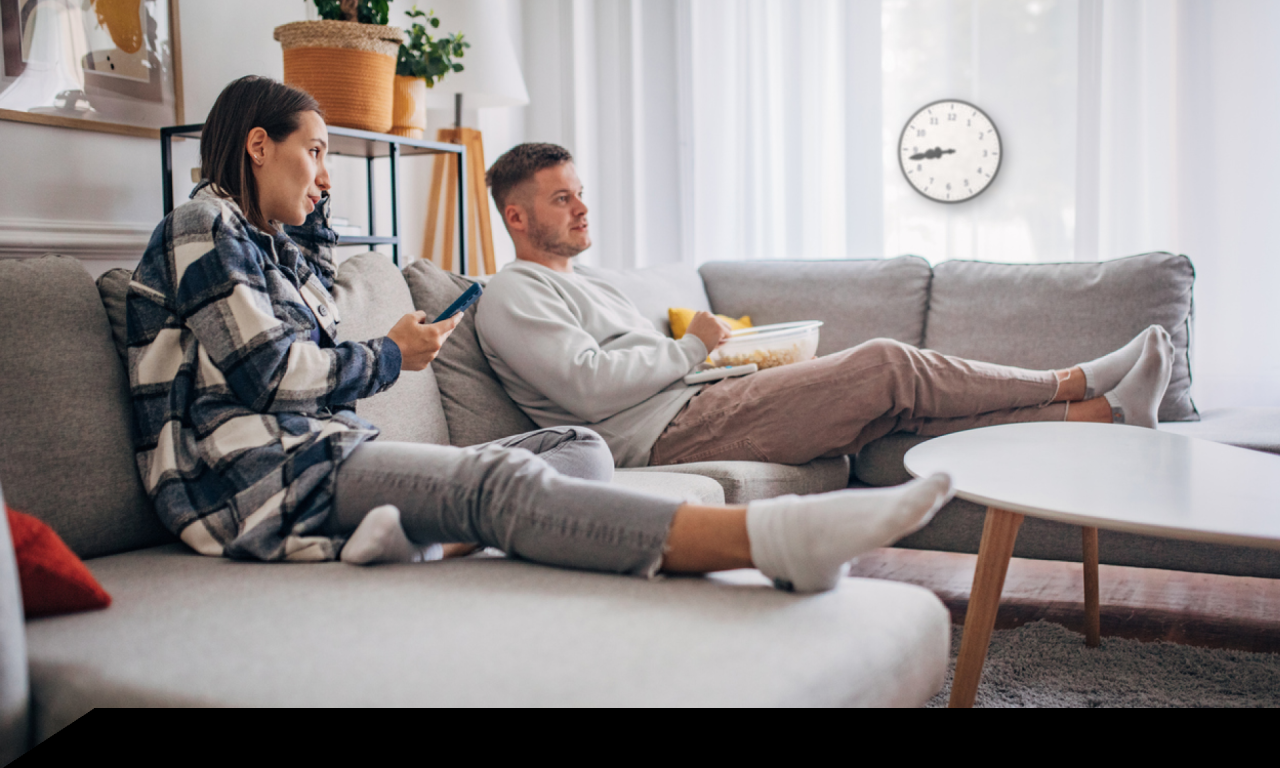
8:43
